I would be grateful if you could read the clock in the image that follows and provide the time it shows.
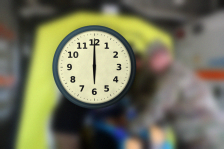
6:00
